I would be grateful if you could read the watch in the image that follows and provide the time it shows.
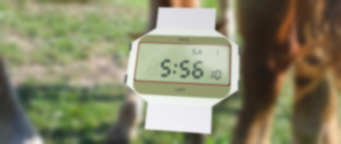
5:56
